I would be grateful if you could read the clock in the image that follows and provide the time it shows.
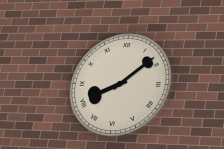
8:08
